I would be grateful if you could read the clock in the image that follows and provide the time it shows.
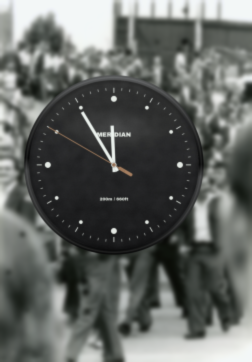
11:54:50
